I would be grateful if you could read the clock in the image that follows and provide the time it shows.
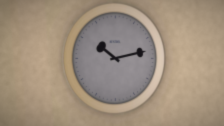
10:13
